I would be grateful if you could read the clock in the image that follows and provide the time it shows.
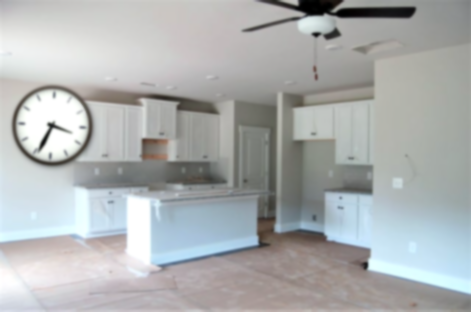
3:34
